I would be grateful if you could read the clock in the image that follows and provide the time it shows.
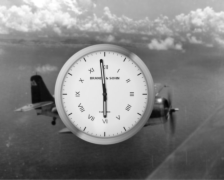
5:59
